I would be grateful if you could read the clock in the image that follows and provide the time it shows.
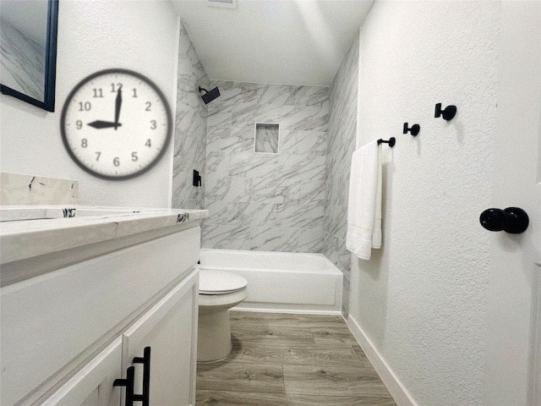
9:01
